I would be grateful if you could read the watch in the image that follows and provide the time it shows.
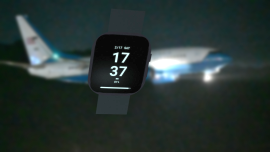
17:37
